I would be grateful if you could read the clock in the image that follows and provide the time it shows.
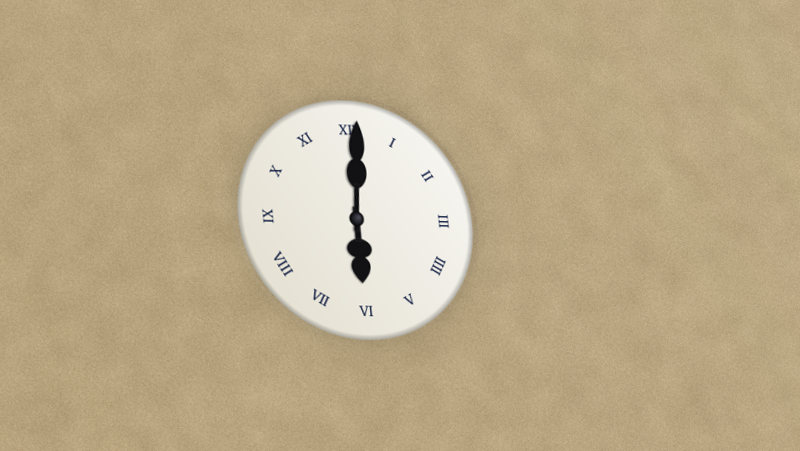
6:01
